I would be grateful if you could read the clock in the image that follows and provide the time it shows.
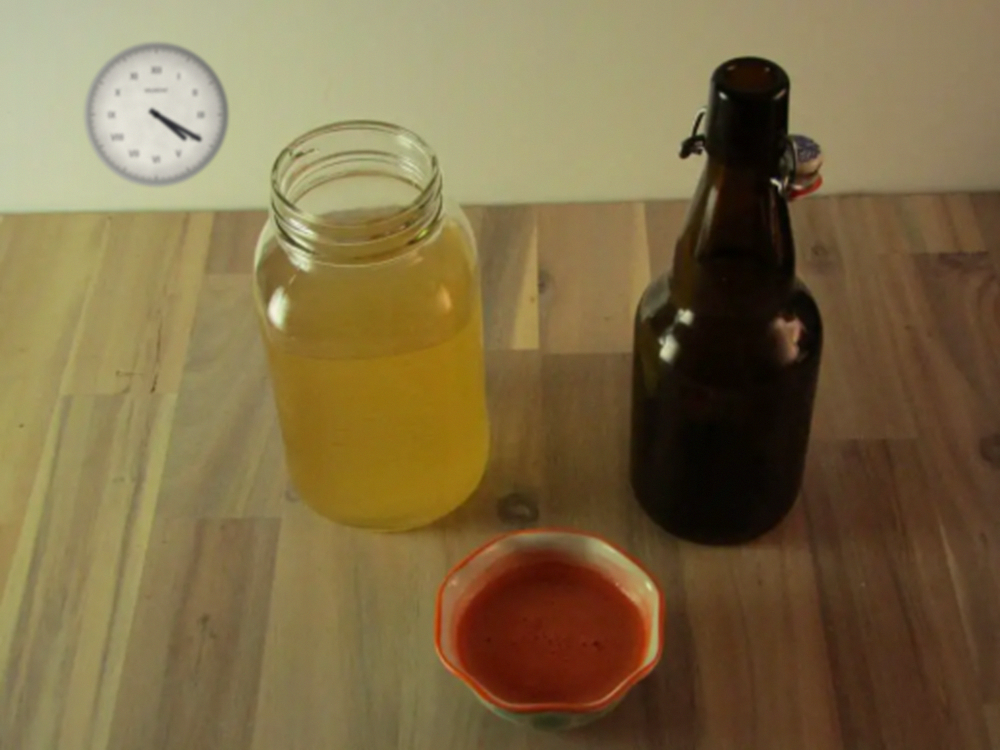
4:20
